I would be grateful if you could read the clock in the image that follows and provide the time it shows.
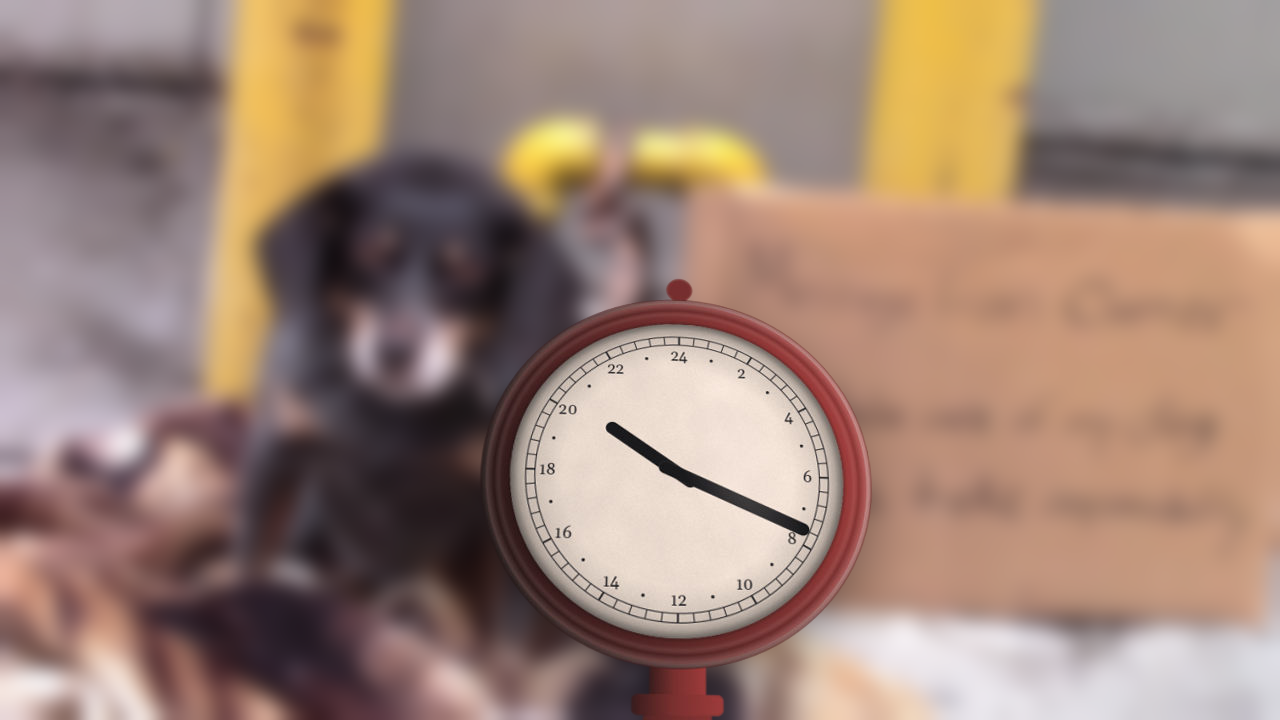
20:19
